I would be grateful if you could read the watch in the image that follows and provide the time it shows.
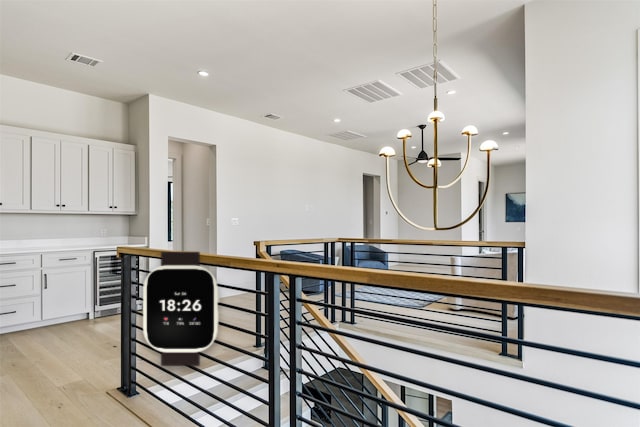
18:26
